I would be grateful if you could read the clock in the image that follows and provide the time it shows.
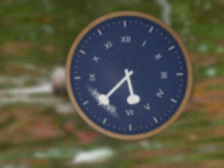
5:38
